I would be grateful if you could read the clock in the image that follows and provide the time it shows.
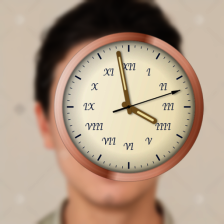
3:58:12
